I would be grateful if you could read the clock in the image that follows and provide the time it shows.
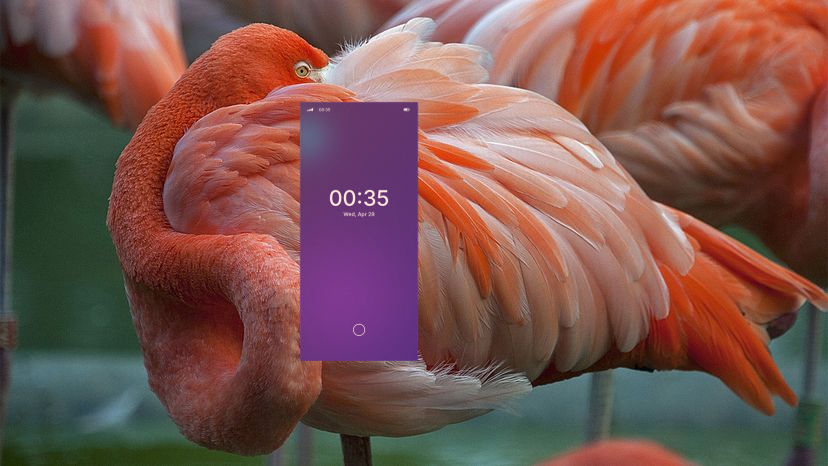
0:35
